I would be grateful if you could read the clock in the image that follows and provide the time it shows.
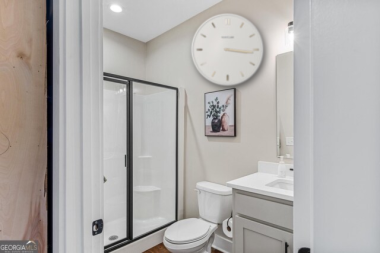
3:16
